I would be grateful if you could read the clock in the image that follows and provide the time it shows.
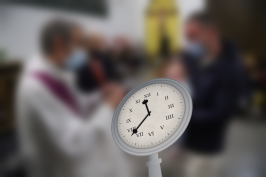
11:38
